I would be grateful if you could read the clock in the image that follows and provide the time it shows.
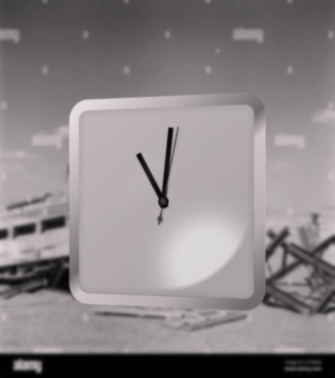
11:01:02
